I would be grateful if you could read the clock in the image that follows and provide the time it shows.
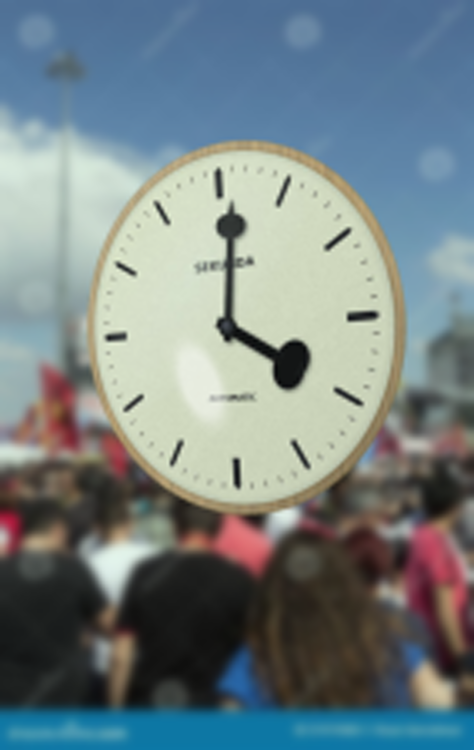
4:01
